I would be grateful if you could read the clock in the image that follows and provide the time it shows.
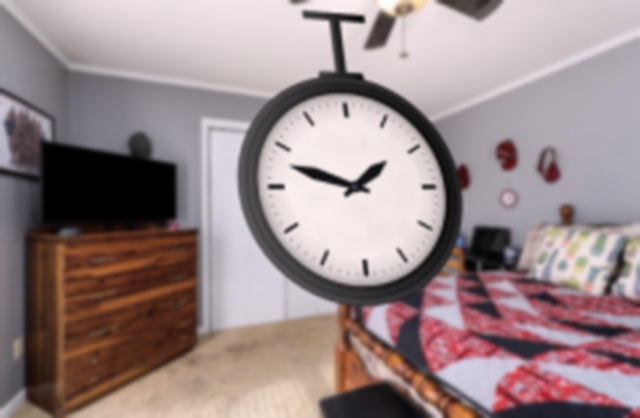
1:48
